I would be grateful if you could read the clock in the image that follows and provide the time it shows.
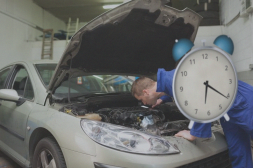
6:21
